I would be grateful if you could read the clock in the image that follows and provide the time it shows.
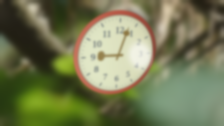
9:03
